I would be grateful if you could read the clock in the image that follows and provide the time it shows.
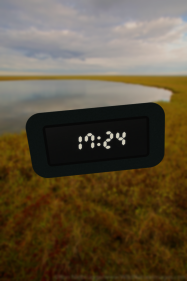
17:24
